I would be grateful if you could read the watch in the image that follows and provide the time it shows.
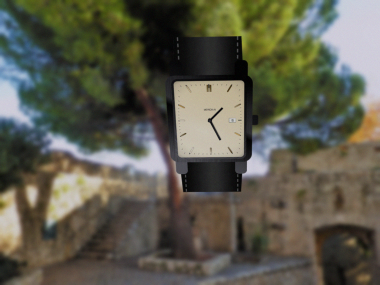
1:26
